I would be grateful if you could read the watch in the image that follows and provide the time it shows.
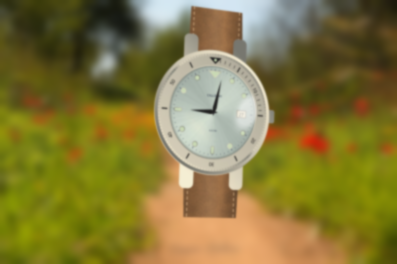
9:02
